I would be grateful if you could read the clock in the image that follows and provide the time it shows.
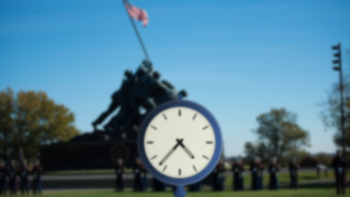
4:37
